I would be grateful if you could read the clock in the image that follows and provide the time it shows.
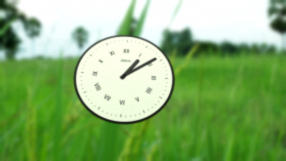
1:09
